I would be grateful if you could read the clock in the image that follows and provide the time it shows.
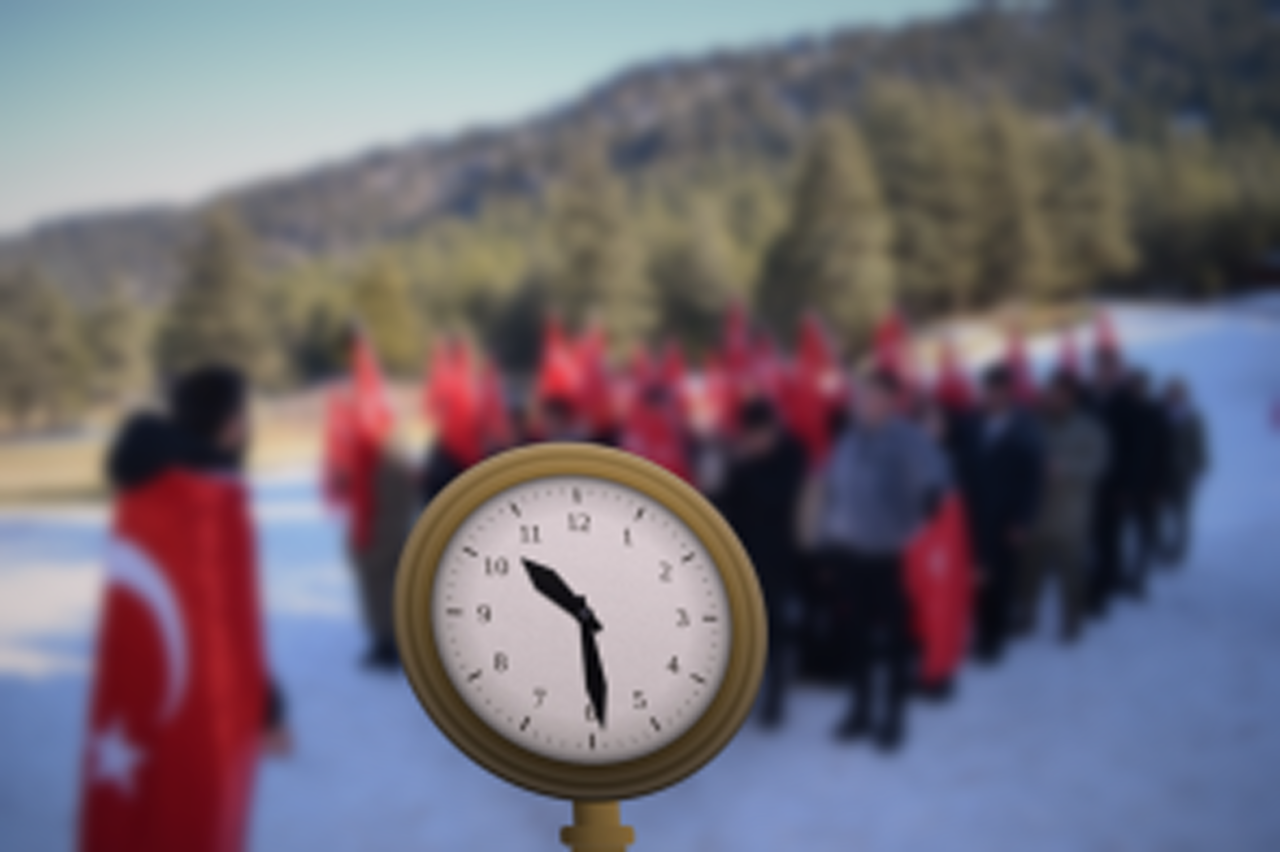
10:29
